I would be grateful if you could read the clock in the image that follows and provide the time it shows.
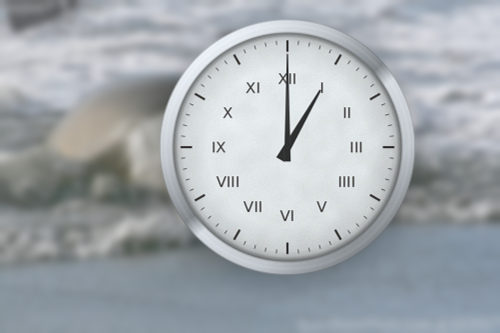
1:00
